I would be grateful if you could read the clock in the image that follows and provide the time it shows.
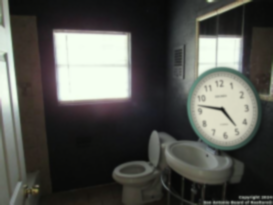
4:47
